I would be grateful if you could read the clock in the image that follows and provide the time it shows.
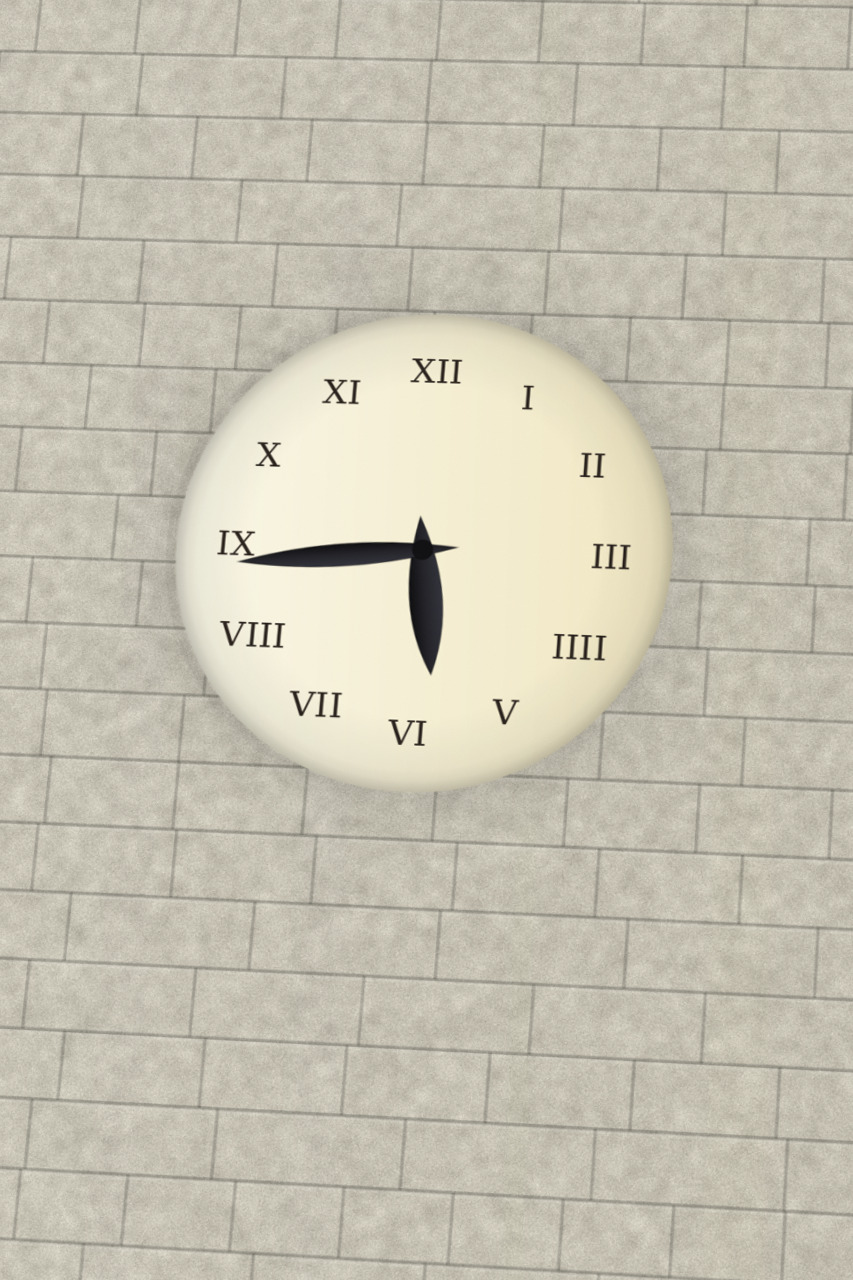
5:44
